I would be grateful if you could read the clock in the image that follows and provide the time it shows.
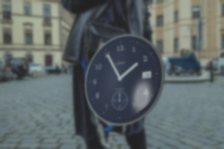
1:55
